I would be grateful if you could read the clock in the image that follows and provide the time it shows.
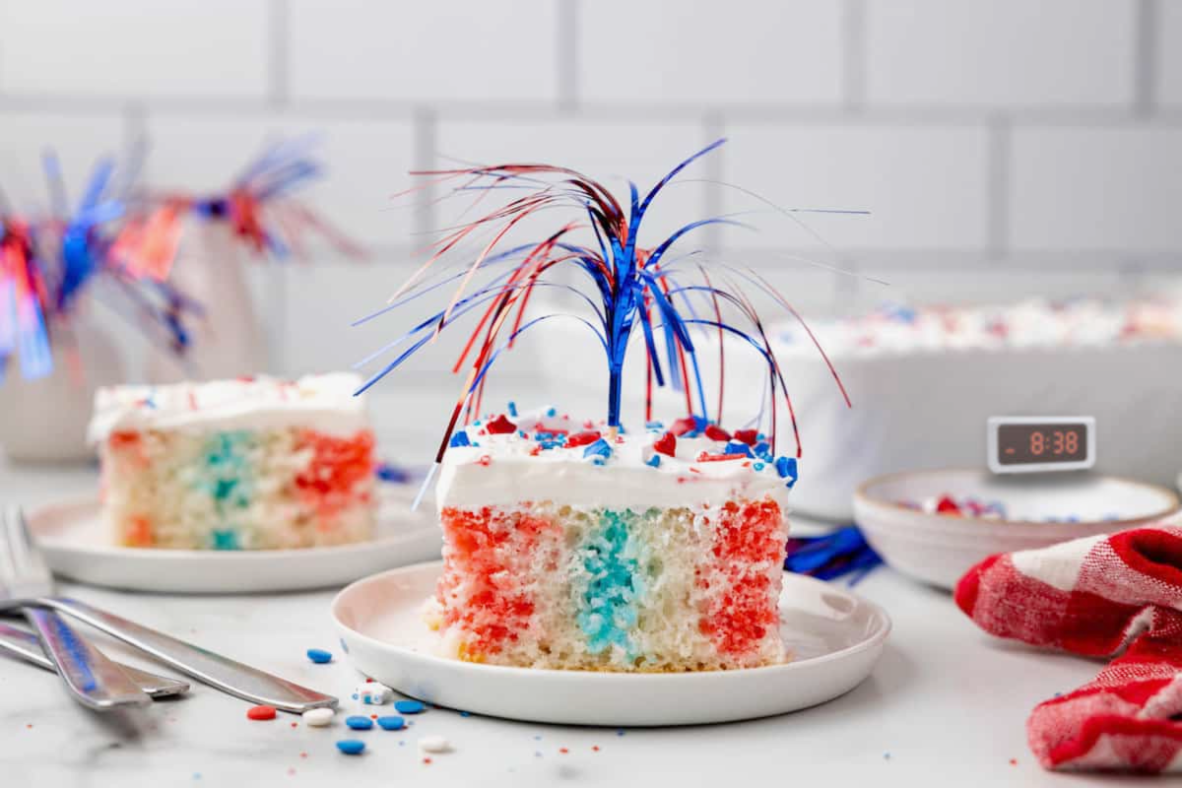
8:38
